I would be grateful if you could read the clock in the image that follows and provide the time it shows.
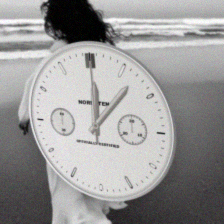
12:07
